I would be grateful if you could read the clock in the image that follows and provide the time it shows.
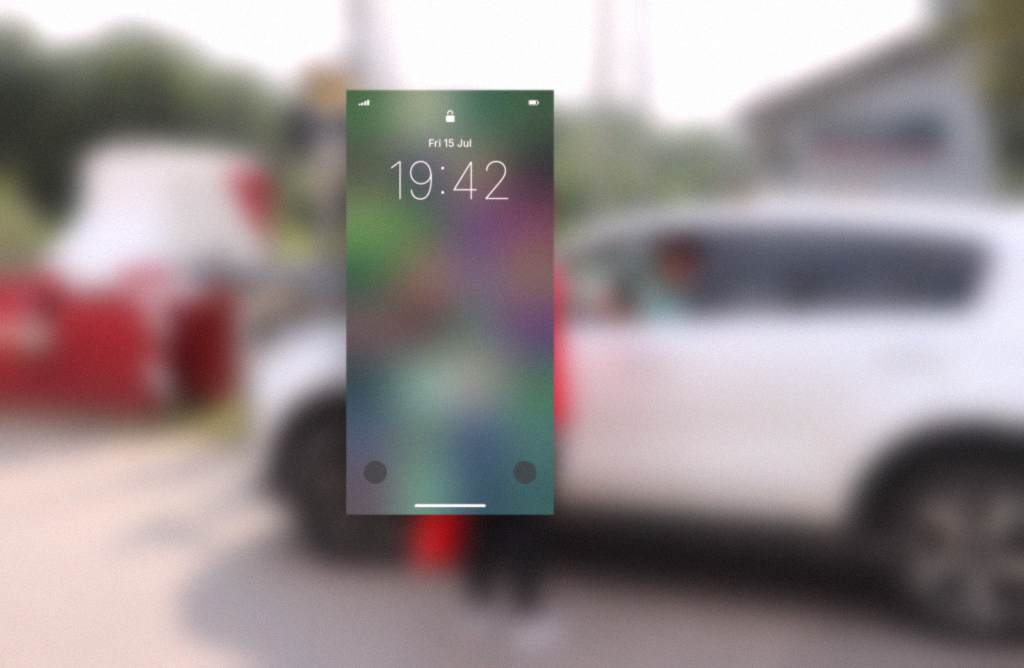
19:42
